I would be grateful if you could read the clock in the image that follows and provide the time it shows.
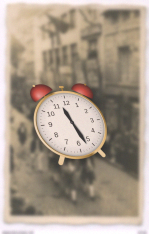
11:27
